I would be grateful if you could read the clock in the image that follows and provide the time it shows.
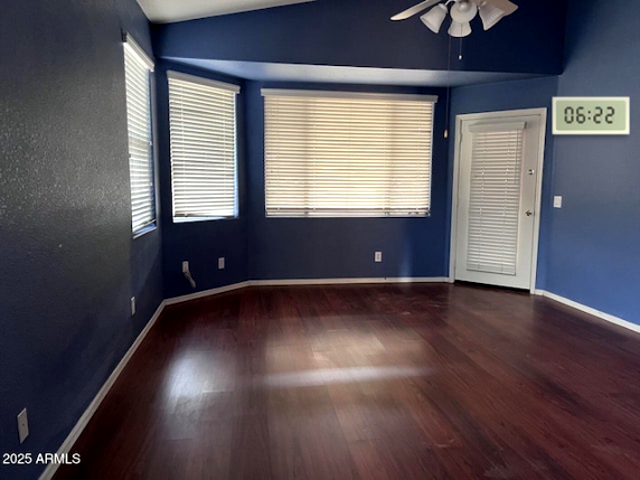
6:22
